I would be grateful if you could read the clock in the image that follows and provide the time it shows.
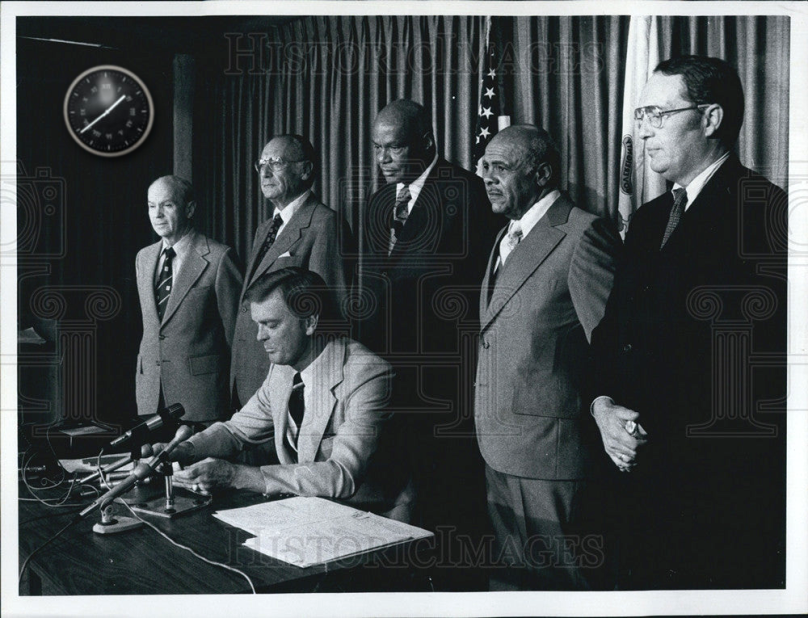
1:39
